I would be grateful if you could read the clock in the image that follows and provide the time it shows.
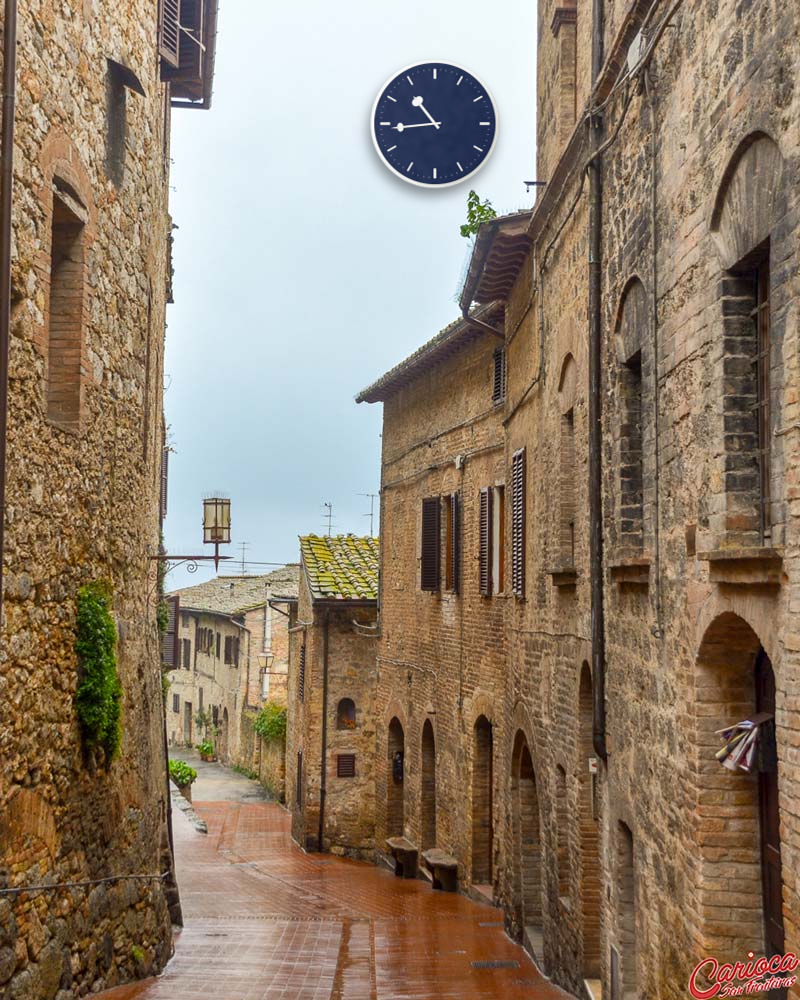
10:44
